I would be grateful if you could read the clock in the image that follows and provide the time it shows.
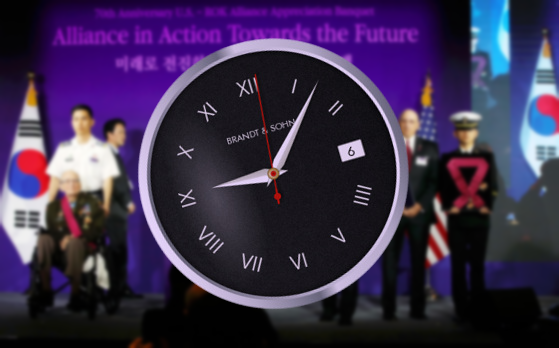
9:07:01
